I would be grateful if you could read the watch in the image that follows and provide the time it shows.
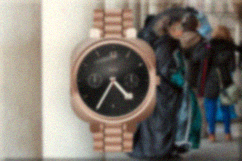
4:35
